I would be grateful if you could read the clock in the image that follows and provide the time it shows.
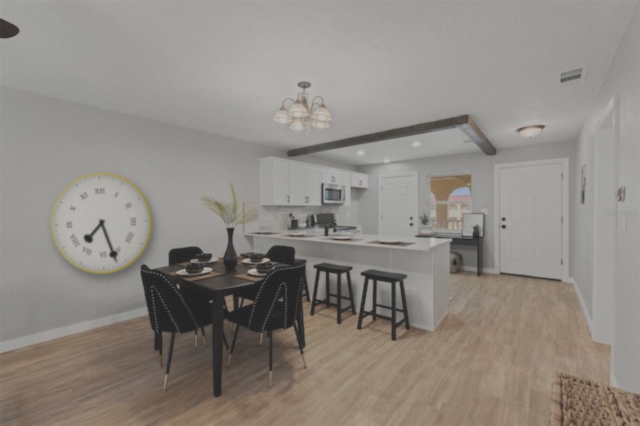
7:27
